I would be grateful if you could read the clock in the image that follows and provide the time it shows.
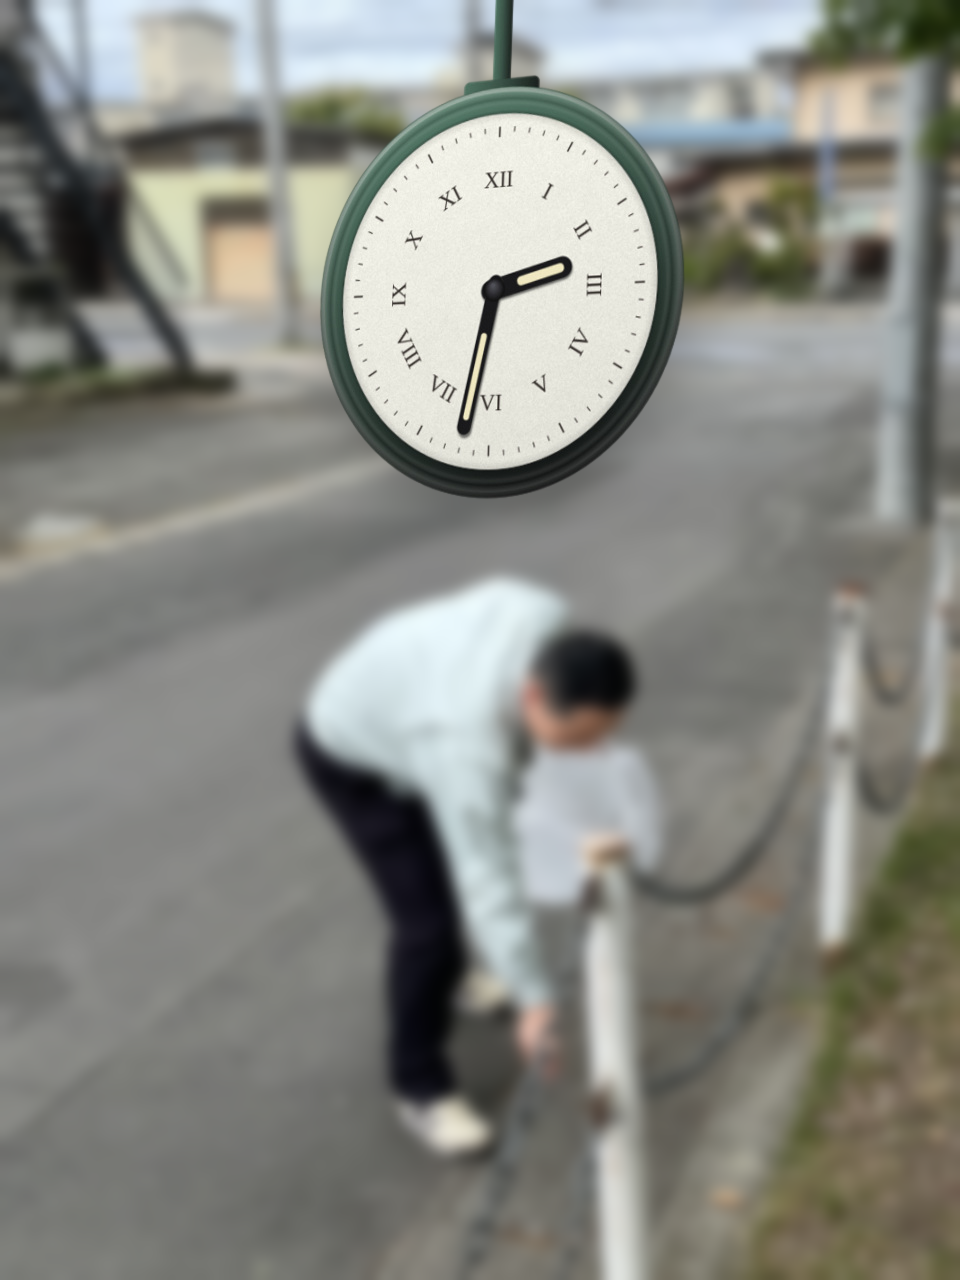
2:32
